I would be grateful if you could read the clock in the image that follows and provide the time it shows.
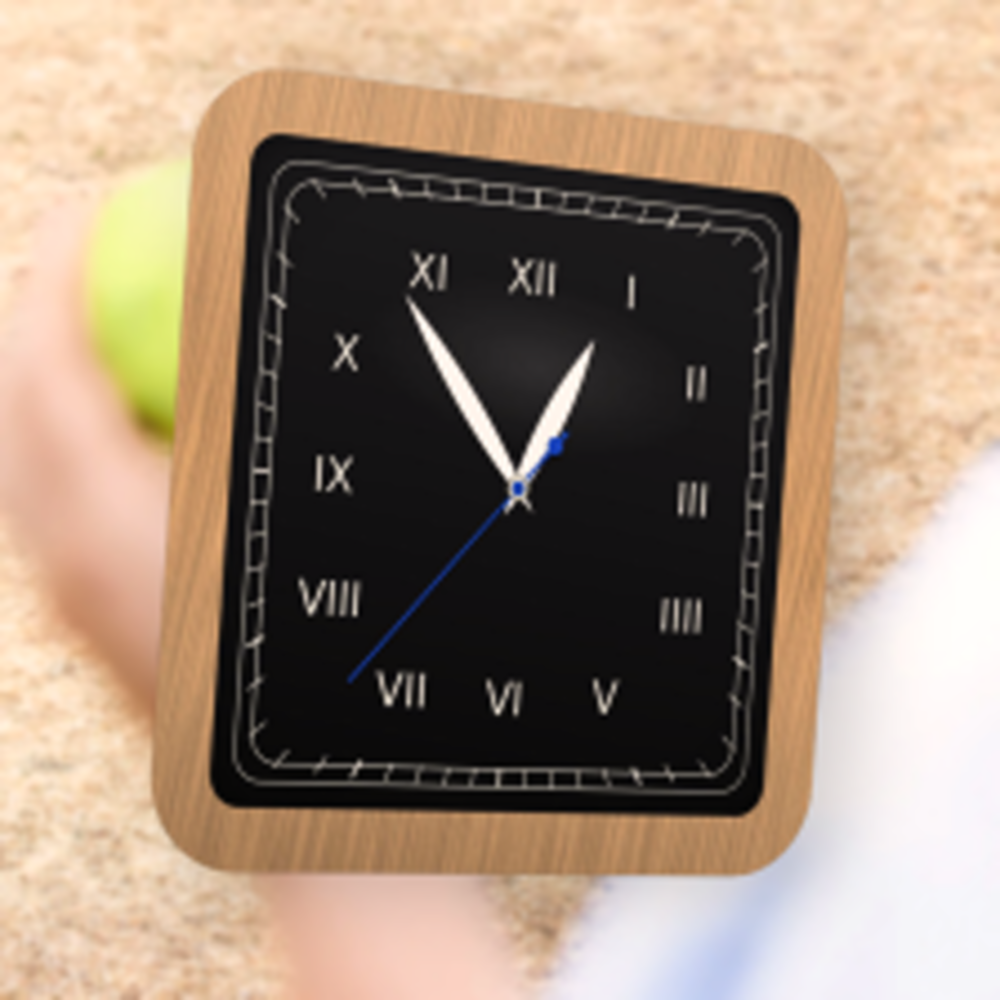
12:53:37
